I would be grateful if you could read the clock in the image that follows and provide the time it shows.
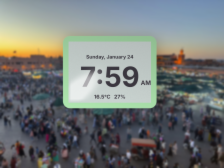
7:59
